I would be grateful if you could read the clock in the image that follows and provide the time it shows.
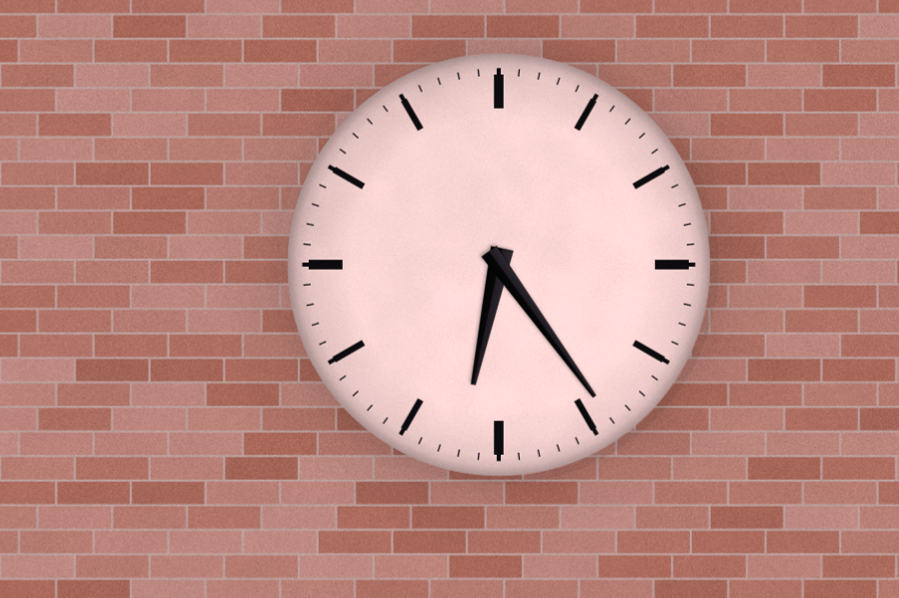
6:24
